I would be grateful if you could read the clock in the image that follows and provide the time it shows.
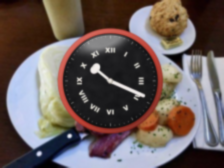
10:19
